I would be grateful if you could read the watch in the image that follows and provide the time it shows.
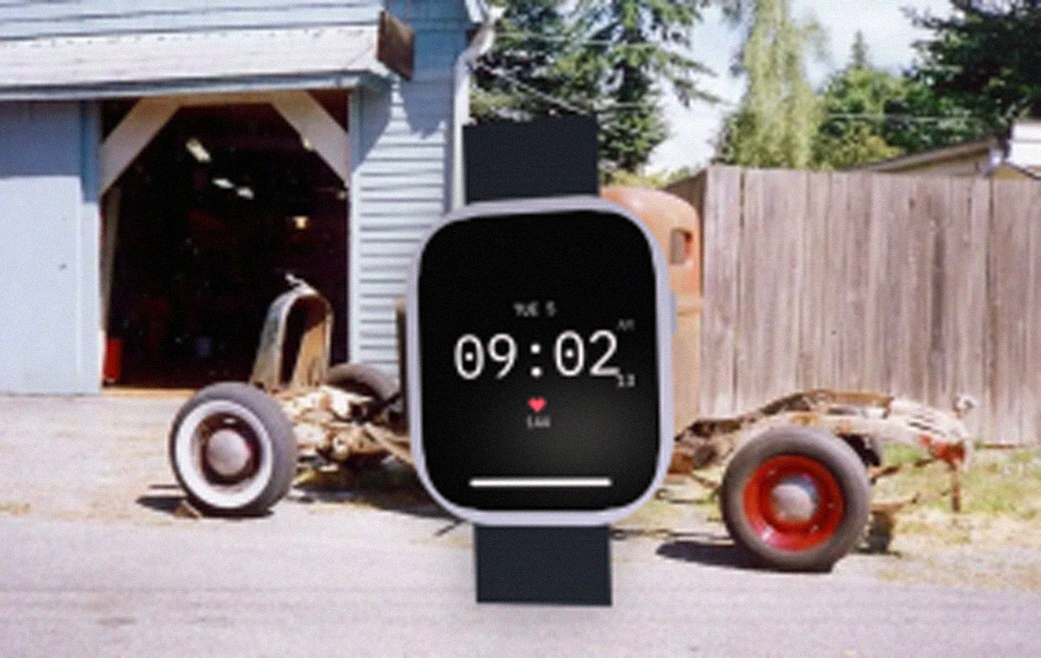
9:02
